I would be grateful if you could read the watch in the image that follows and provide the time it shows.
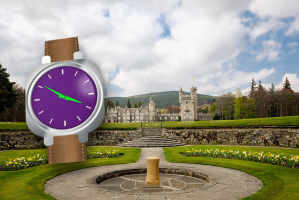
3:51
